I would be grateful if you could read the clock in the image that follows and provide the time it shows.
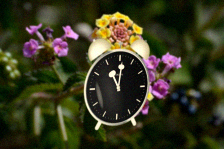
11:01
